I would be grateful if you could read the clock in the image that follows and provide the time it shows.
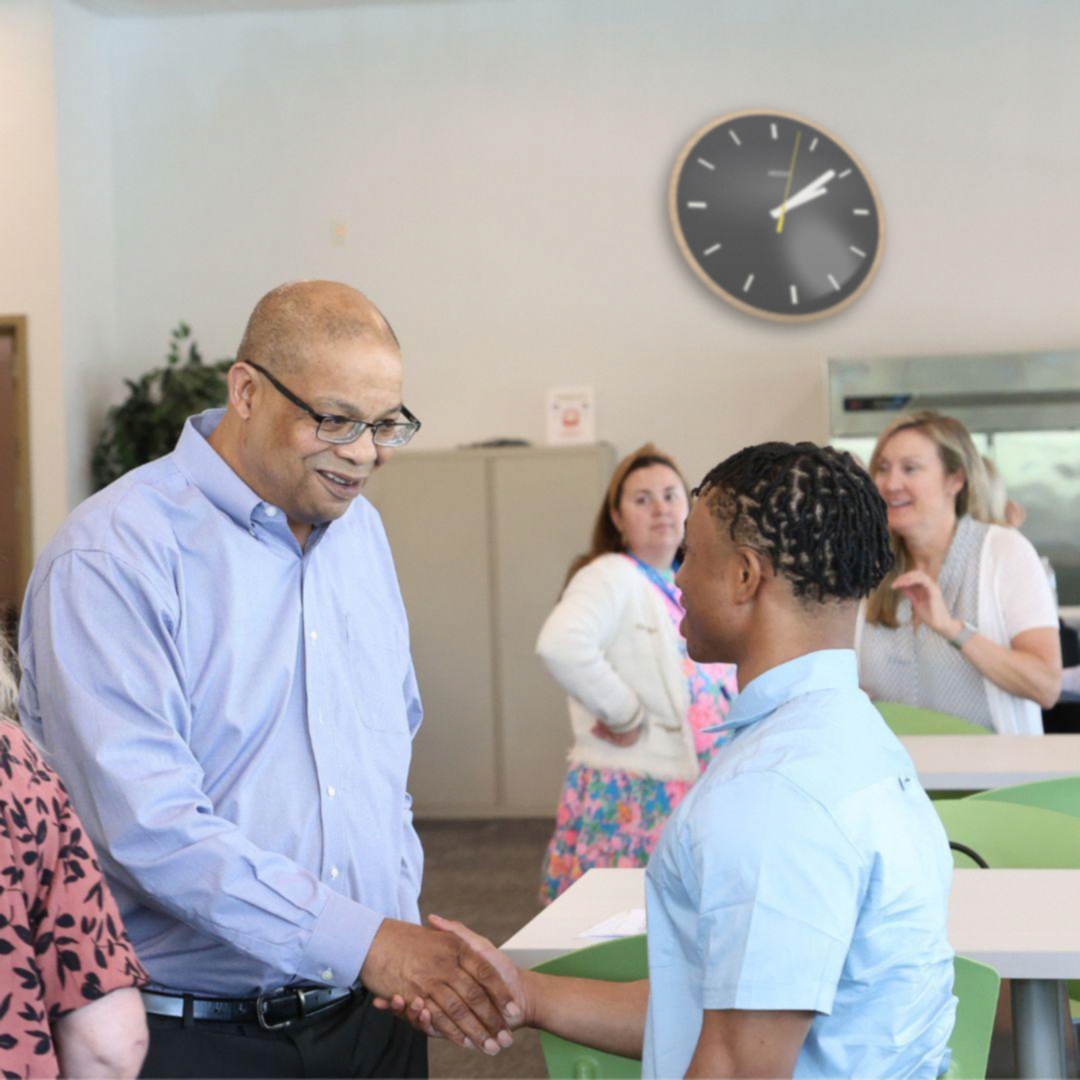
2:09:03
